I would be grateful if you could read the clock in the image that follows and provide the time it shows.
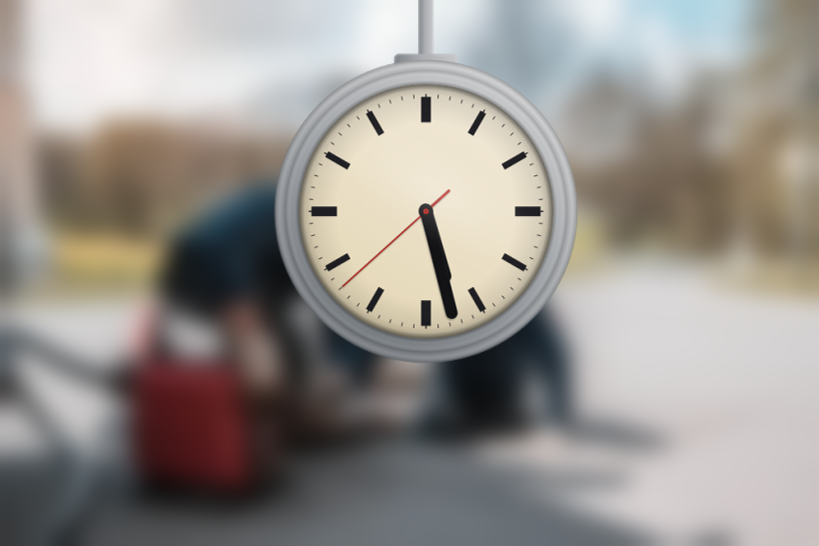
5:27:38
